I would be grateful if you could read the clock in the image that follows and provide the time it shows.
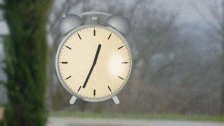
12:34
